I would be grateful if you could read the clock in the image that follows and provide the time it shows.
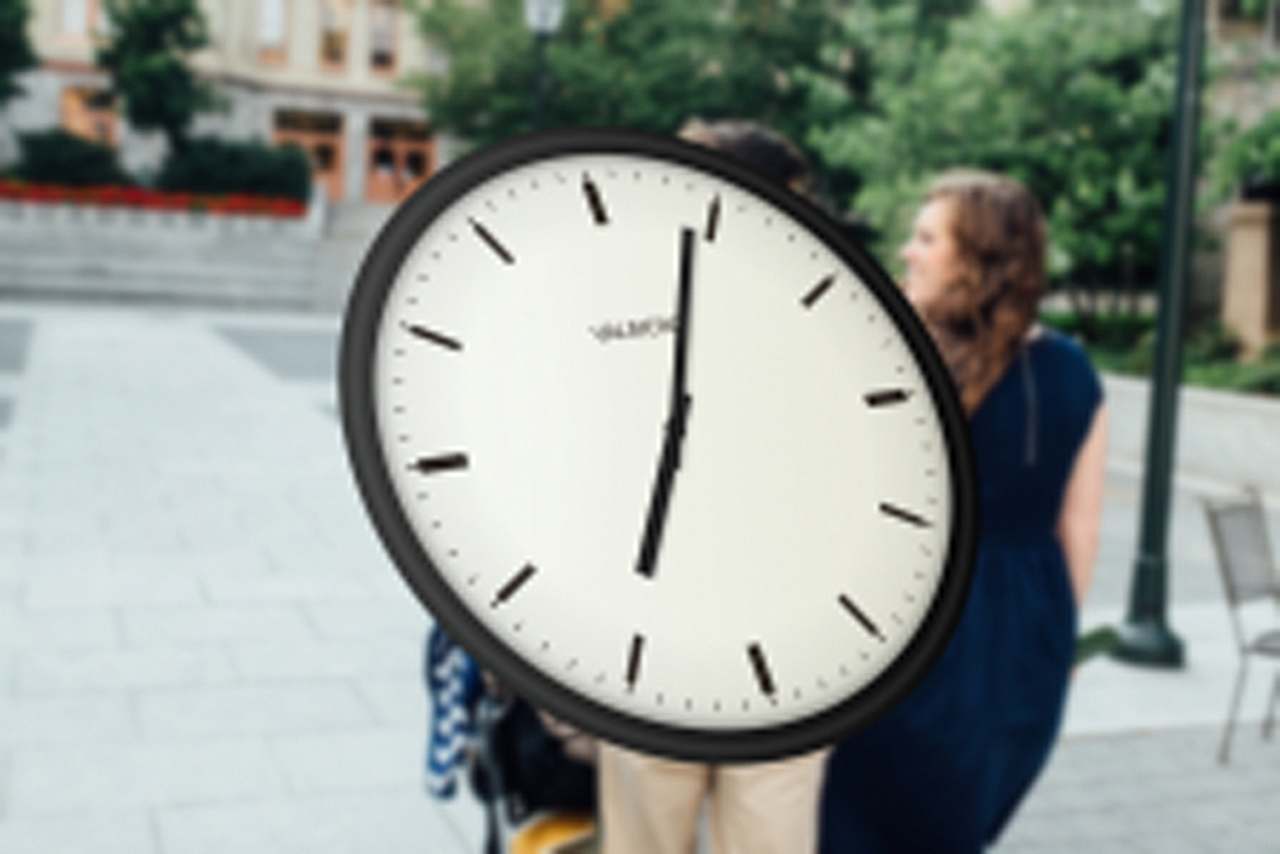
7:04
